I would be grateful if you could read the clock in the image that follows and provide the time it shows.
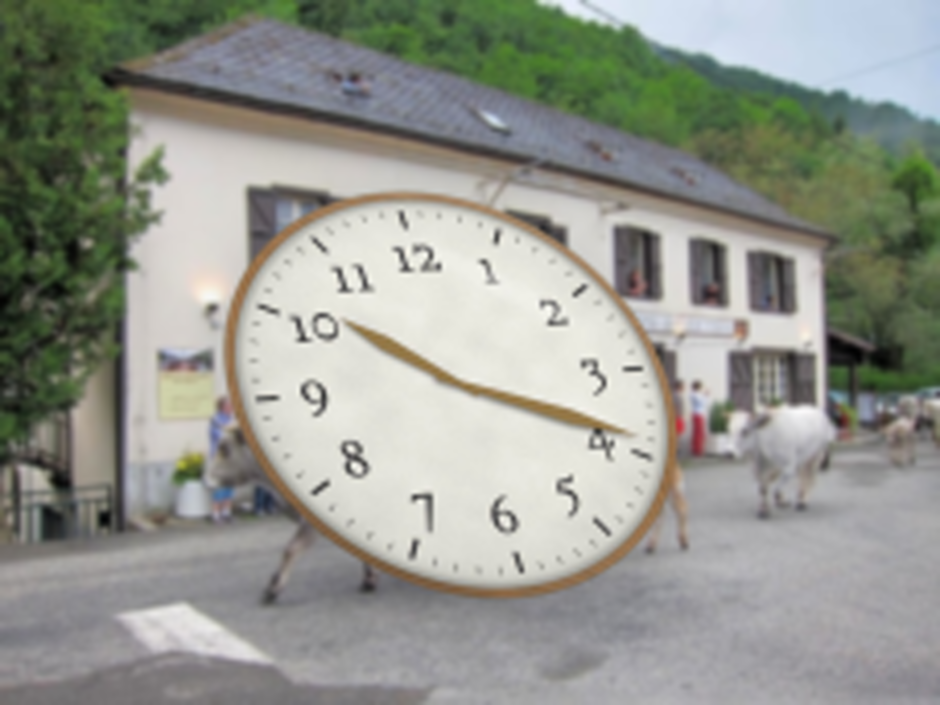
10:19
